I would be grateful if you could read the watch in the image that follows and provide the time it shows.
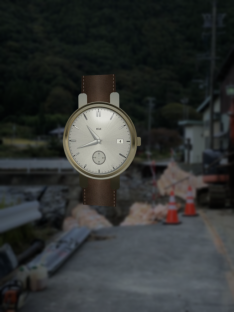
10:42
